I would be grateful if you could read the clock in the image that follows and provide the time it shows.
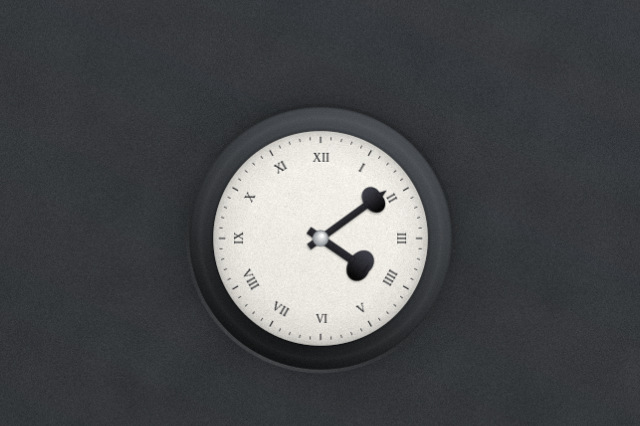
4:09
